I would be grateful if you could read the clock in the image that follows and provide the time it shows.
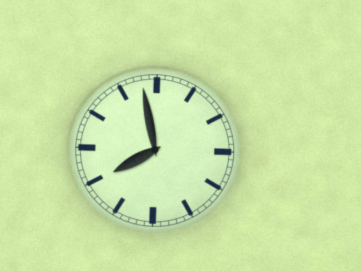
7:58
